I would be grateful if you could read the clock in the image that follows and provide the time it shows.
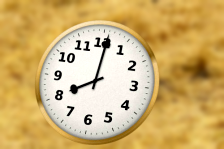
8:01
